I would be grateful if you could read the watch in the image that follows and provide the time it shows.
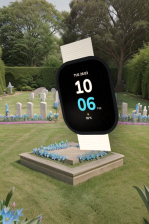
10:06
